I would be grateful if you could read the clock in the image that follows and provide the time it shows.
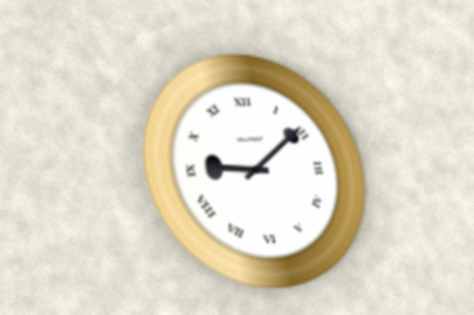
9:09
